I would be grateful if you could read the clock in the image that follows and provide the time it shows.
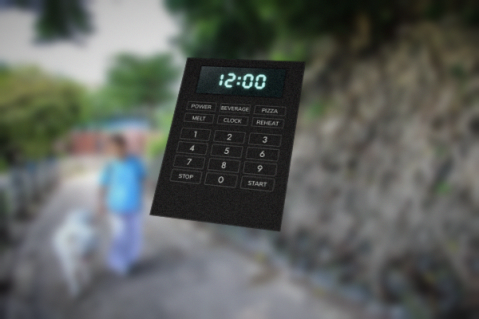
12:00
